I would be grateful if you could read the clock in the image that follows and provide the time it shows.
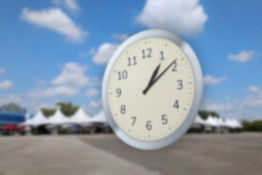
1:09
